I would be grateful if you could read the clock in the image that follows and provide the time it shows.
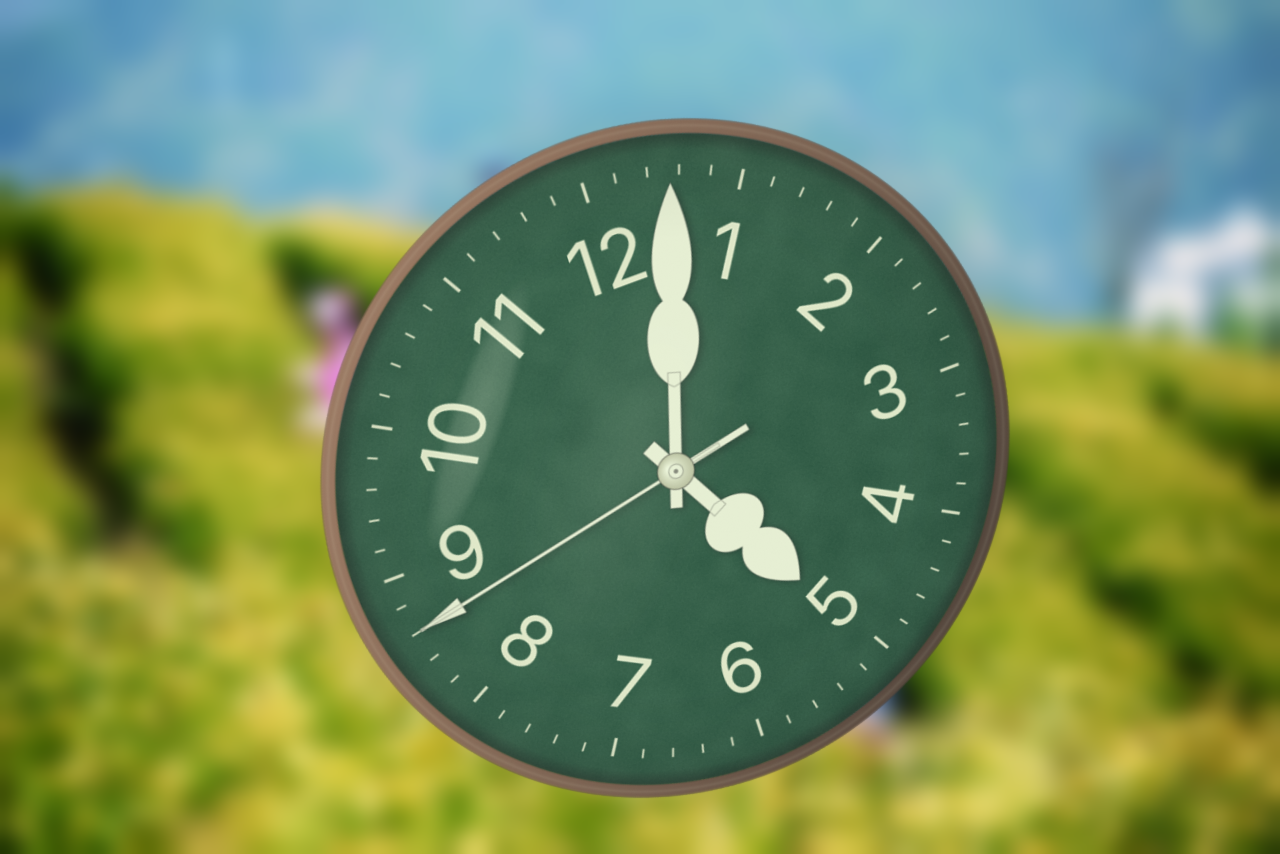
5:02:43
